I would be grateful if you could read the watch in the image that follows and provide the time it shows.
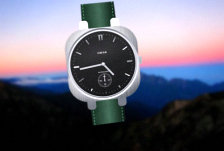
4:44
